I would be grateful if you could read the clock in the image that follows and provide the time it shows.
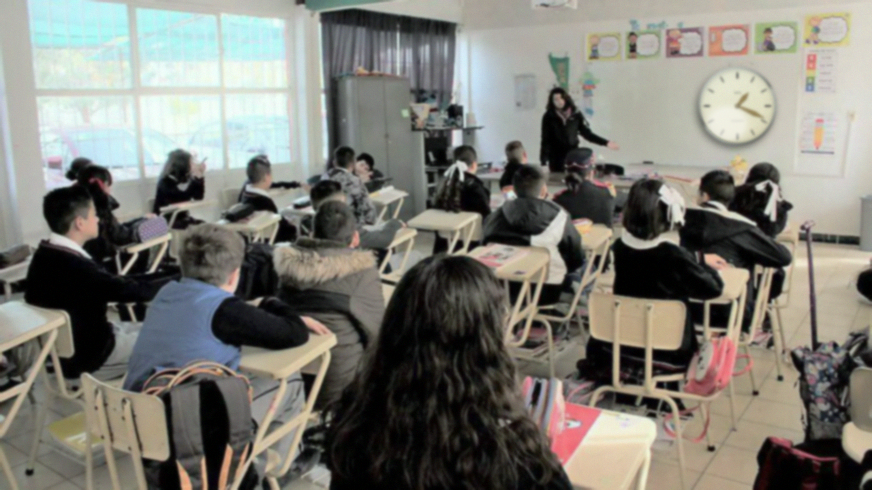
1:19
